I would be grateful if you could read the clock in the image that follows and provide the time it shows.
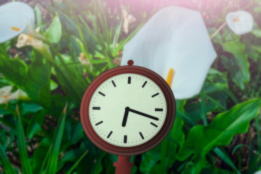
6:18
